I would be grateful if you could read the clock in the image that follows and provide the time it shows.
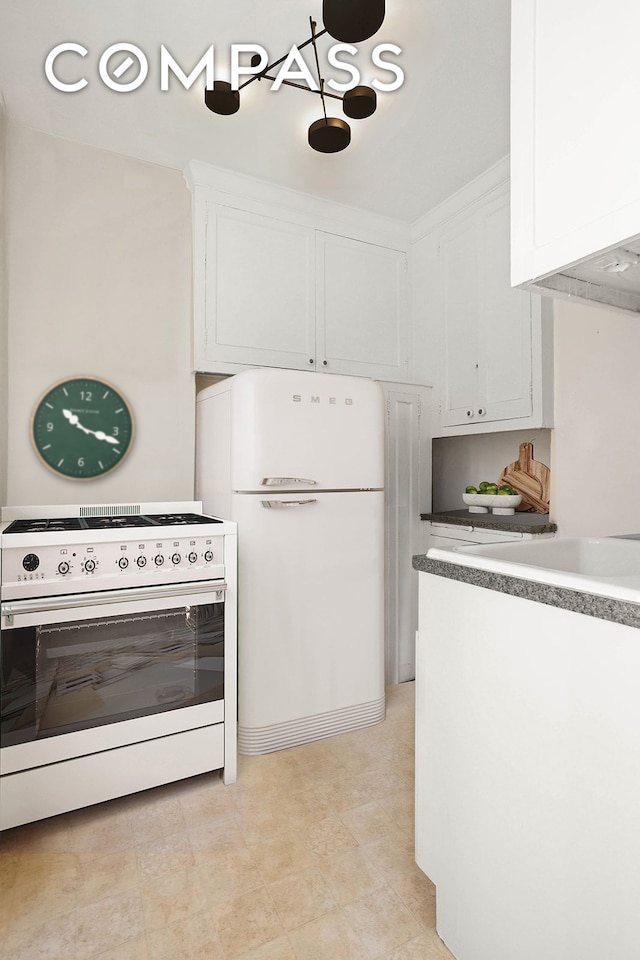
10:18
